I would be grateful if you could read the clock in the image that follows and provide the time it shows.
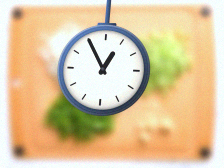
12:55
